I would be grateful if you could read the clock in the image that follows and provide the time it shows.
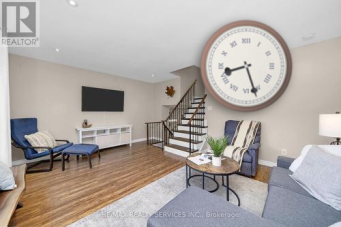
8:27
